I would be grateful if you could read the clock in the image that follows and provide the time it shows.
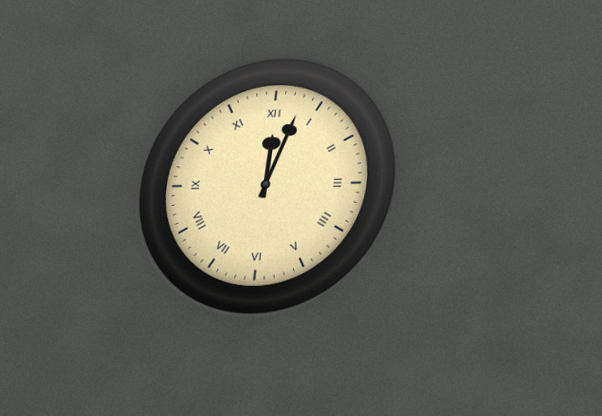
12:03
